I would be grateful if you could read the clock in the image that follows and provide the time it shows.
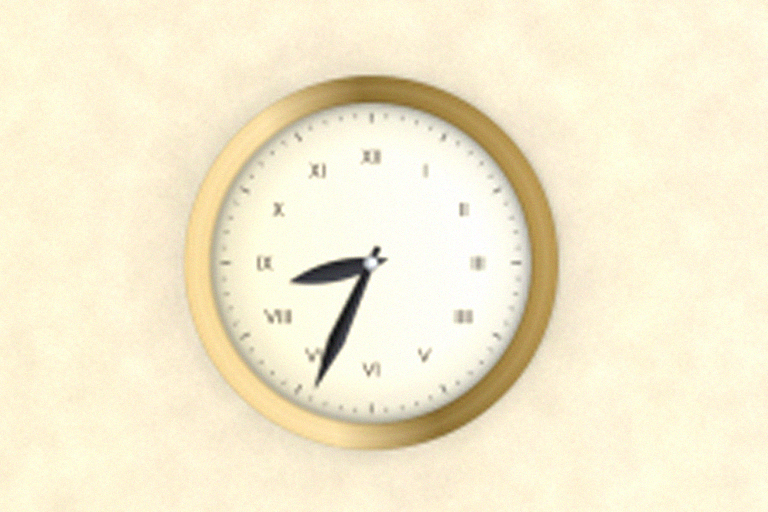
8:34
